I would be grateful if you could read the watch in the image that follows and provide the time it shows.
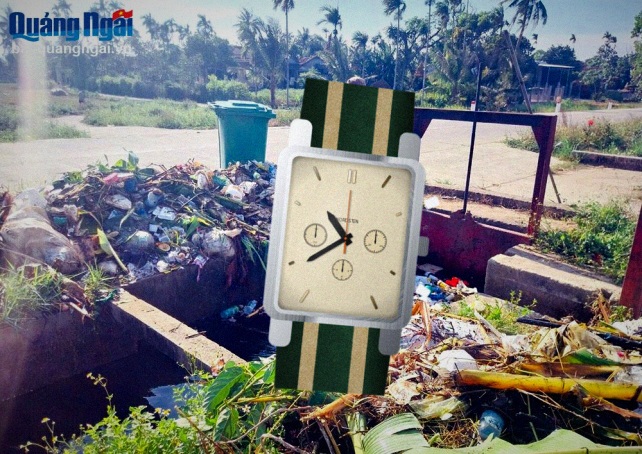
10:39
